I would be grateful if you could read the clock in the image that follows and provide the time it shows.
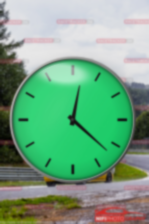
12:22
